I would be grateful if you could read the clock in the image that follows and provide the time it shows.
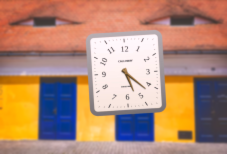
5:22
